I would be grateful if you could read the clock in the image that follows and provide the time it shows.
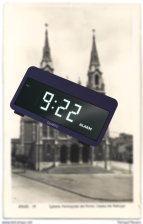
9:22
